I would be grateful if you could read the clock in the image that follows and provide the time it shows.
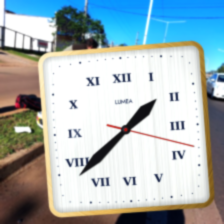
1:38:18
